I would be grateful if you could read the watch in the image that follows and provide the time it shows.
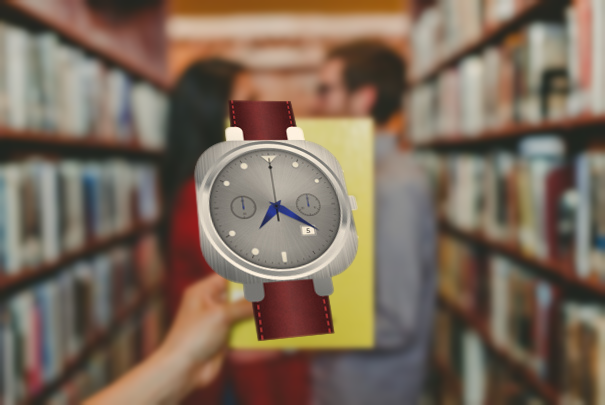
7:21
